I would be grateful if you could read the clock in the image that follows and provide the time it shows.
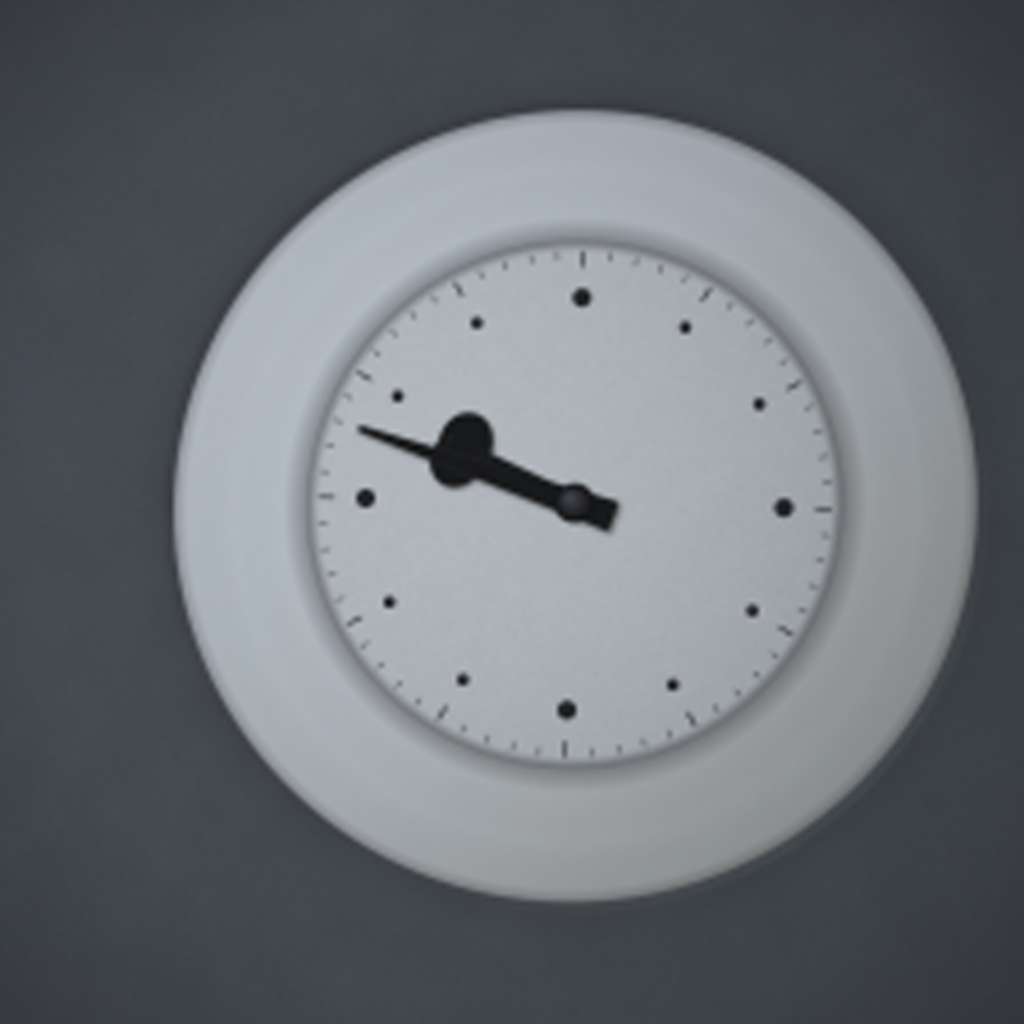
9:48
